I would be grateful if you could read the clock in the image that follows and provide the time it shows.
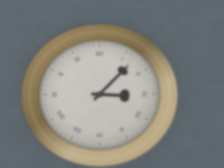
3:07
